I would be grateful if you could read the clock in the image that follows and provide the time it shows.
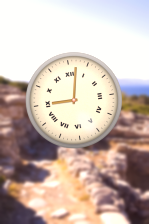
9:02
